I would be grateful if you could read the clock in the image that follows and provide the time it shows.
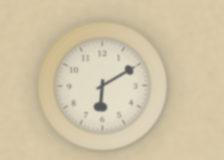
6:10
